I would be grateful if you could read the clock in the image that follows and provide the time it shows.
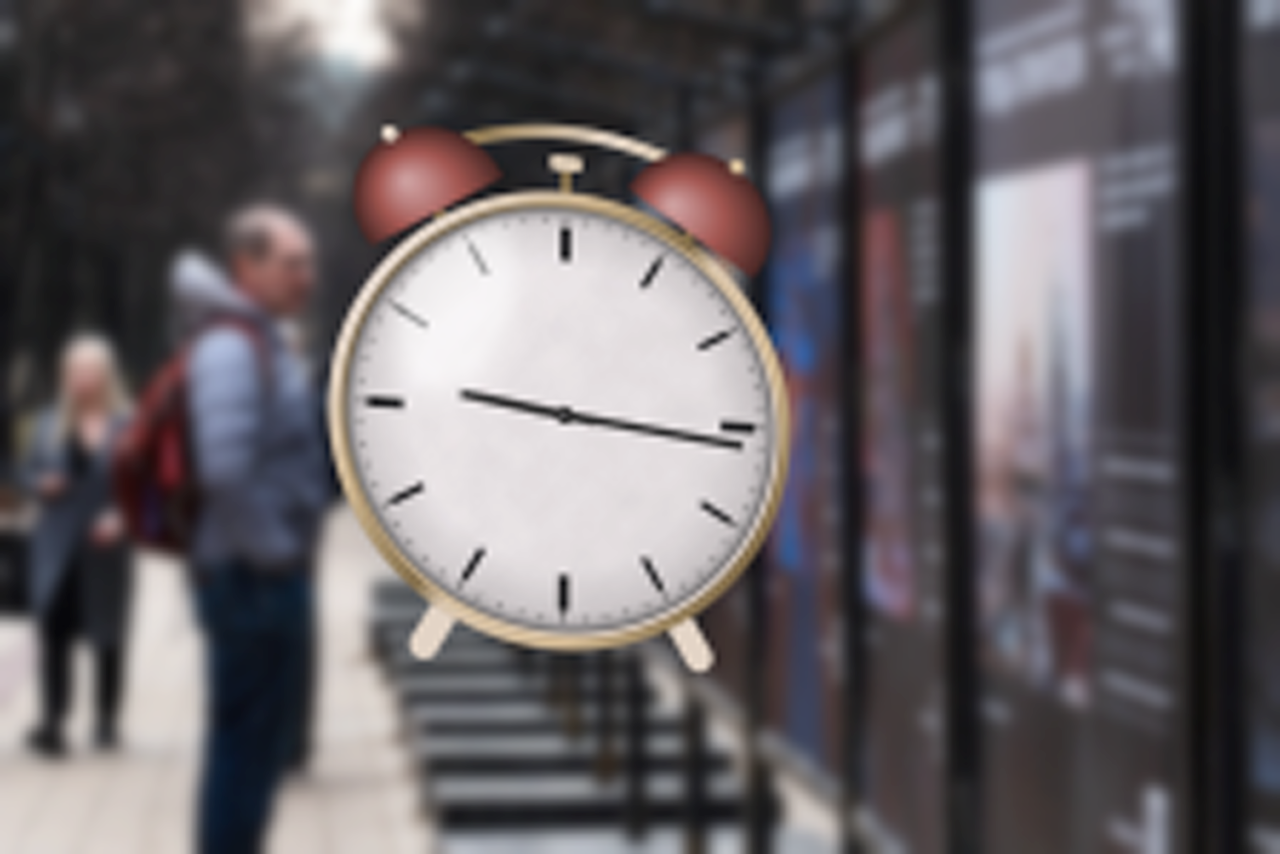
9:16
